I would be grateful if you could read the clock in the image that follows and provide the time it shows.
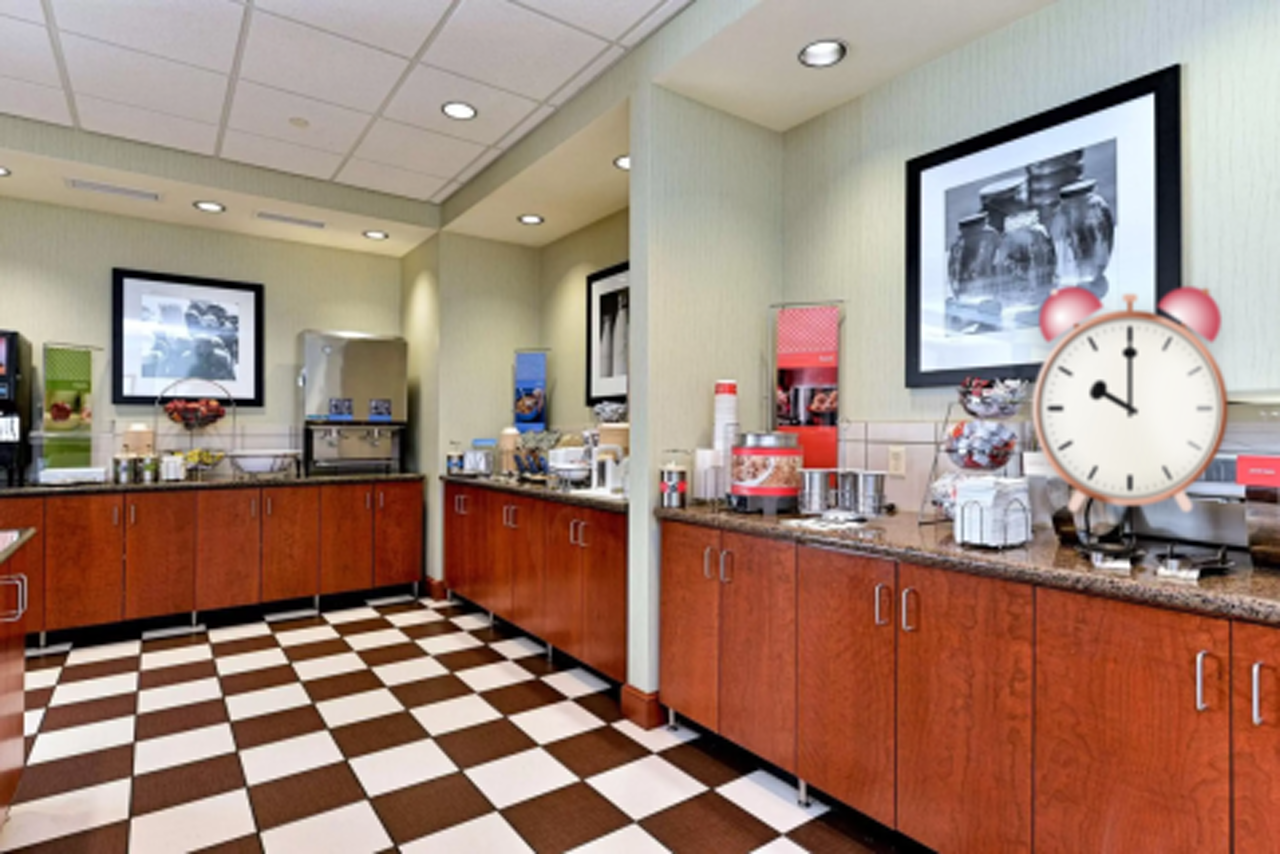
10:00
